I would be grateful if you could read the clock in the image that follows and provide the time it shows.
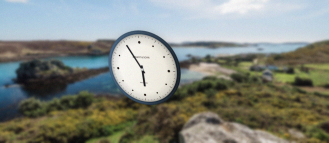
5:55
